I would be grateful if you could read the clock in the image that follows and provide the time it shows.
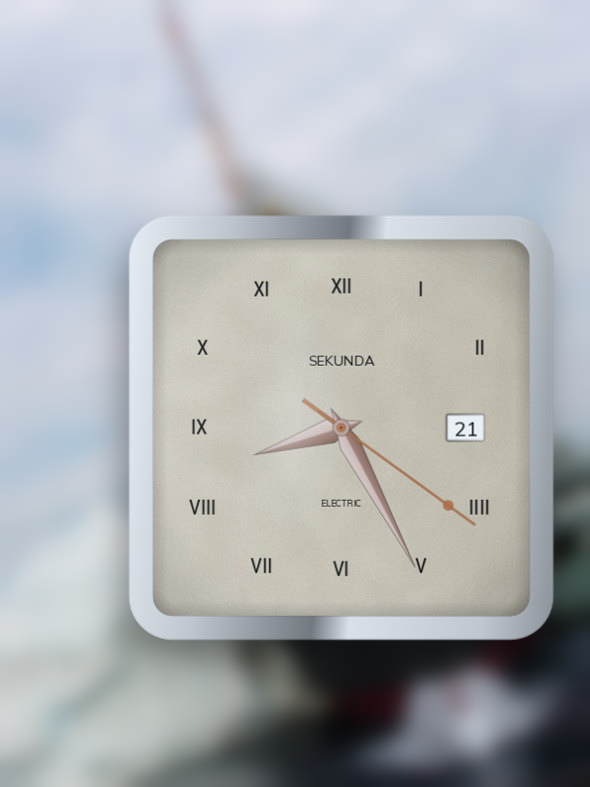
8:25:21
